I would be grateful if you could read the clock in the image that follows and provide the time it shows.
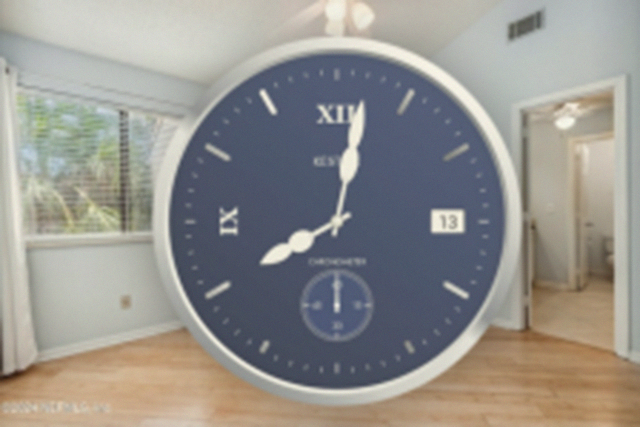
8:02
